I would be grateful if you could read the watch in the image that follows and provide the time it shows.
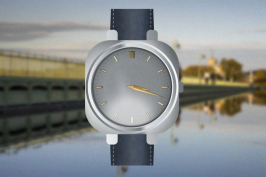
3:18
